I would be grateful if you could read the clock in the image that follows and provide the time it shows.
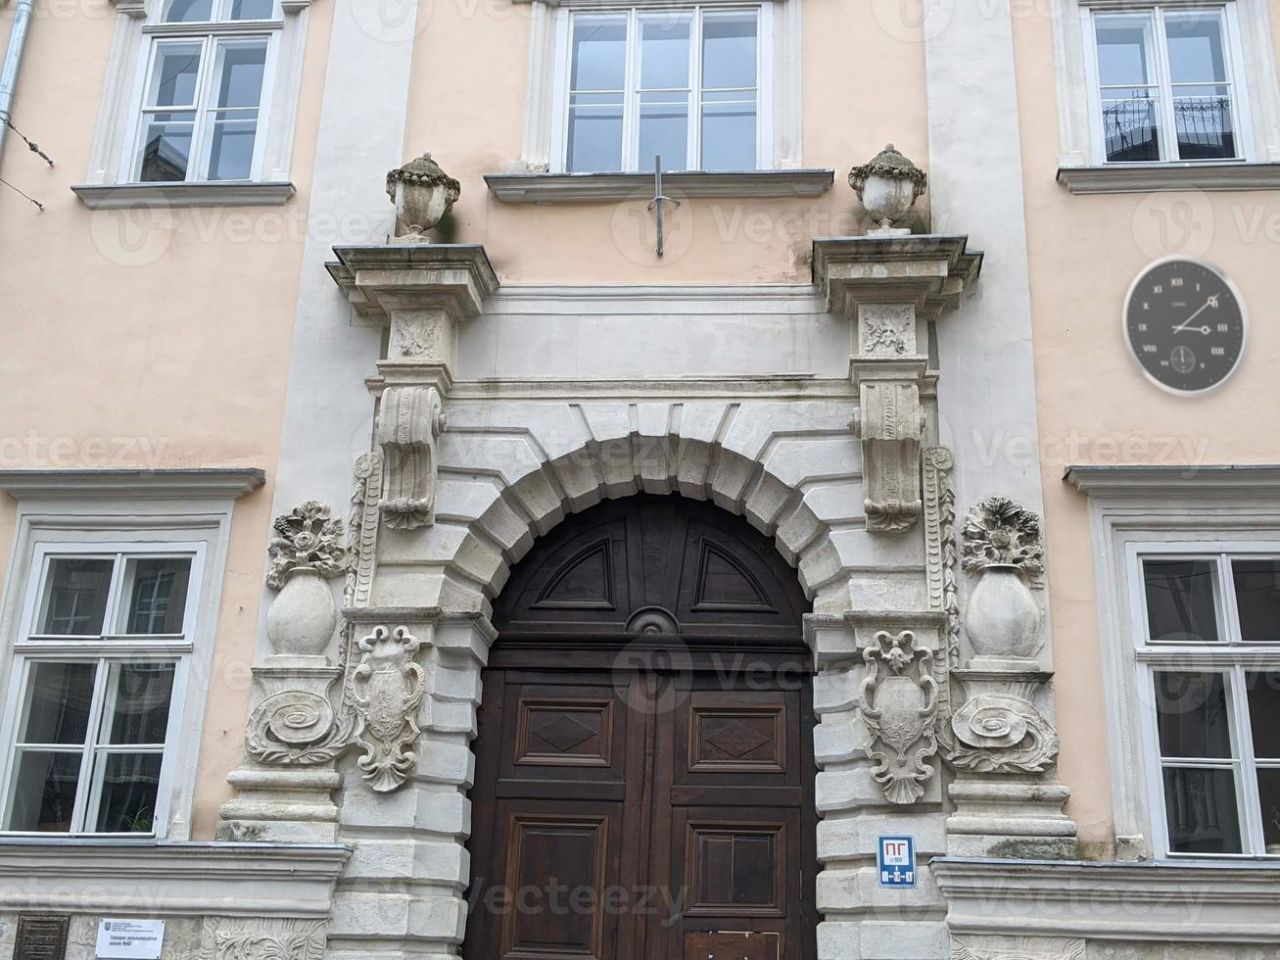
3:09
